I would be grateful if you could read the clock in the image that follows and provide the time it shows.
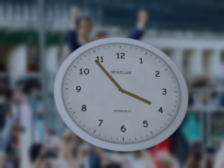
3:54
